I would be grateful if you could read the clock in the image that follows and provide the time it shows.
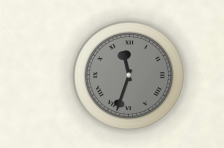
11:33
